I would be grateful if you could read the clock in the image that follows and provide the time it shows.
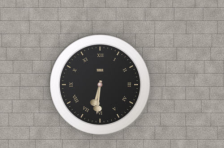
6:31
